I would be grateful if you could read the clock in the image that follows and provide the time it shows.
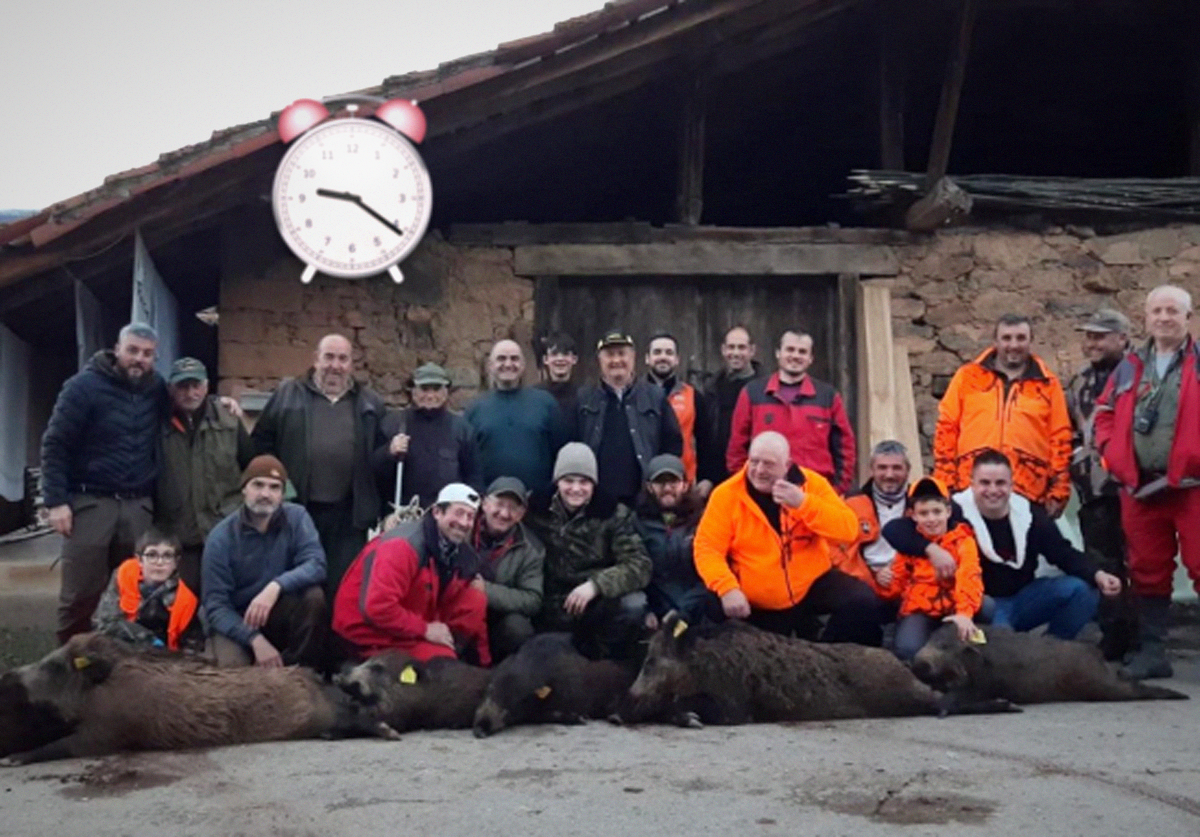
9:21
